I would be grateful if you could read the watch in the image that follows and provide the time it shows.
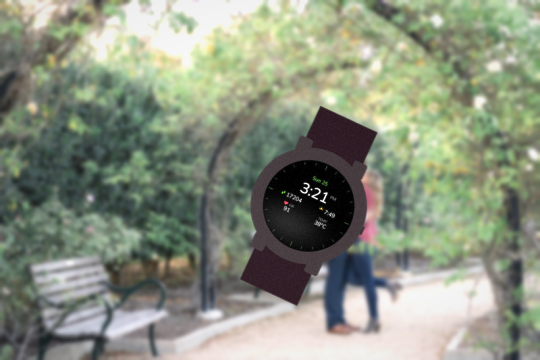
3:21
